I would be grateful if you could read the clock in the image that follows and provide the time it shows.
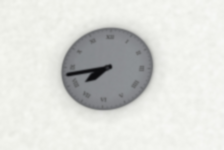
7:43
